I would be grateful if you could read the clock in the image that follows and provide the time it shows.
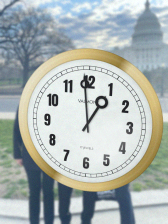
12:59
